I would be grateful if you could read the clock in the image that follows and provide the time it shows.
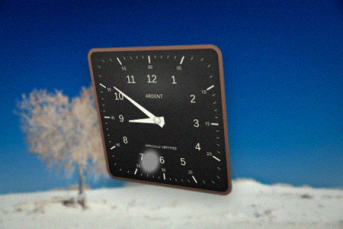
8:51
